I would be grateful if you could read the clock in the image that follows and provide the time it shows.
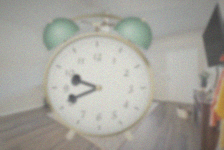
9:41
